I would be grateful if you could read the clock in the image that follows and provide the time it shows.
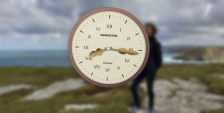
8:16
